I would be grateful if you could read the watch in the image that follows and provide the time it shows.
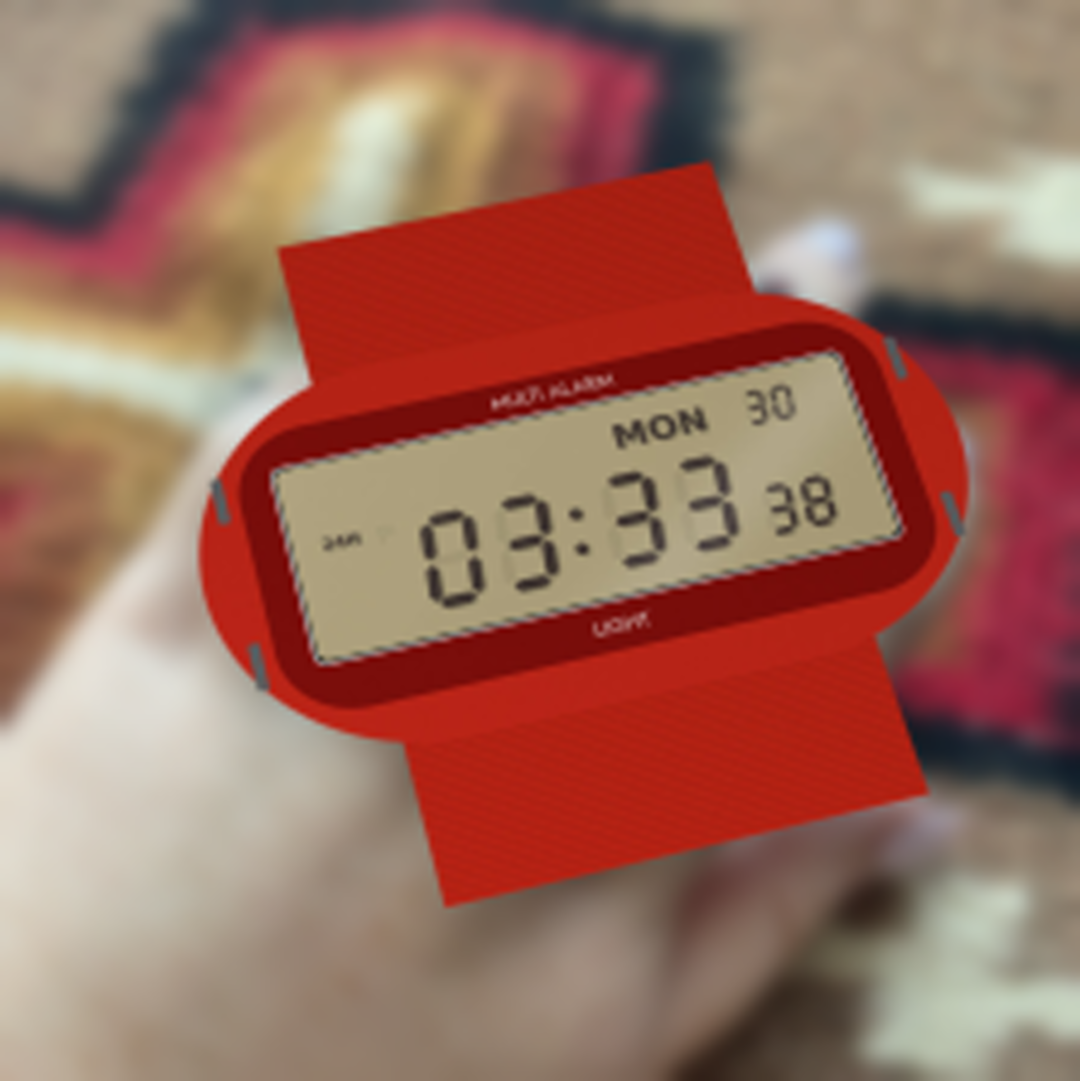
3:33:38
